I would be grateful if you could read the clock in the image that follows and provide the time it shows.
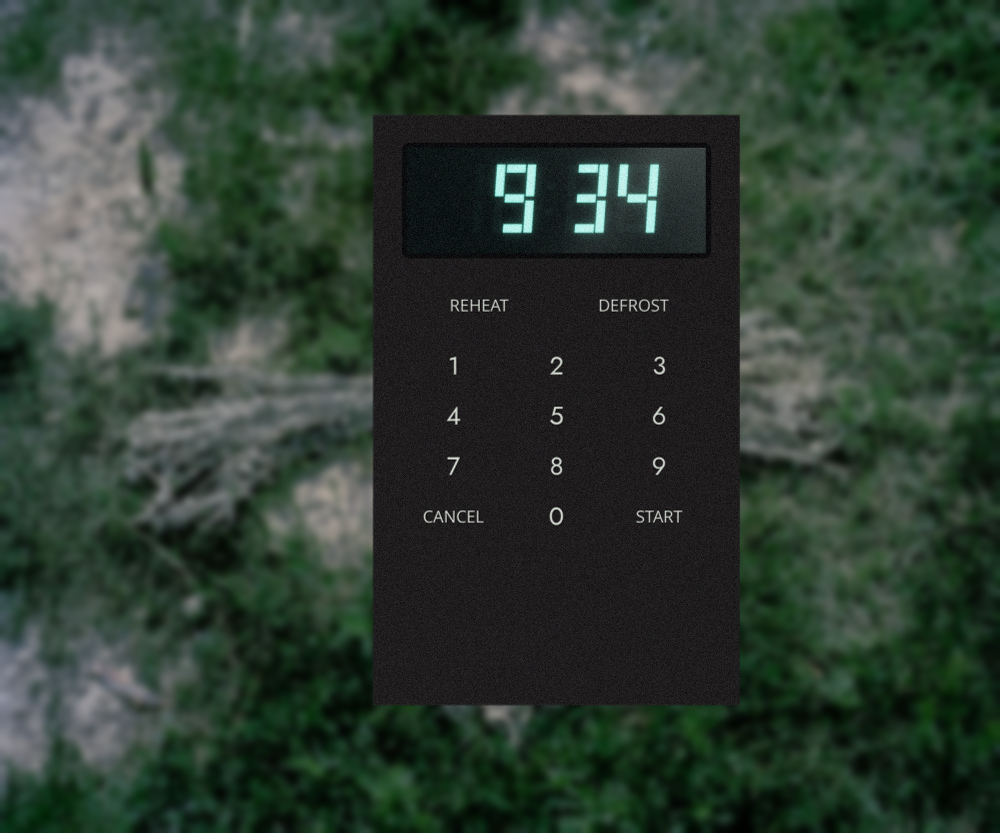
9:34
